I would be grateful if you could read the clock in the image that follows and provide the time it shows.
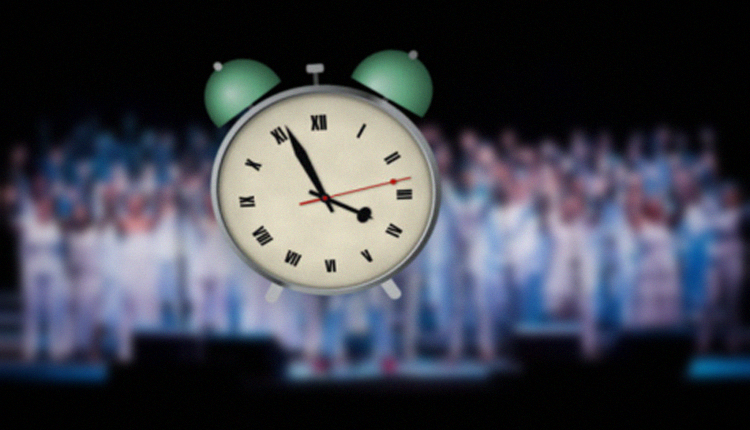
3:56:13
